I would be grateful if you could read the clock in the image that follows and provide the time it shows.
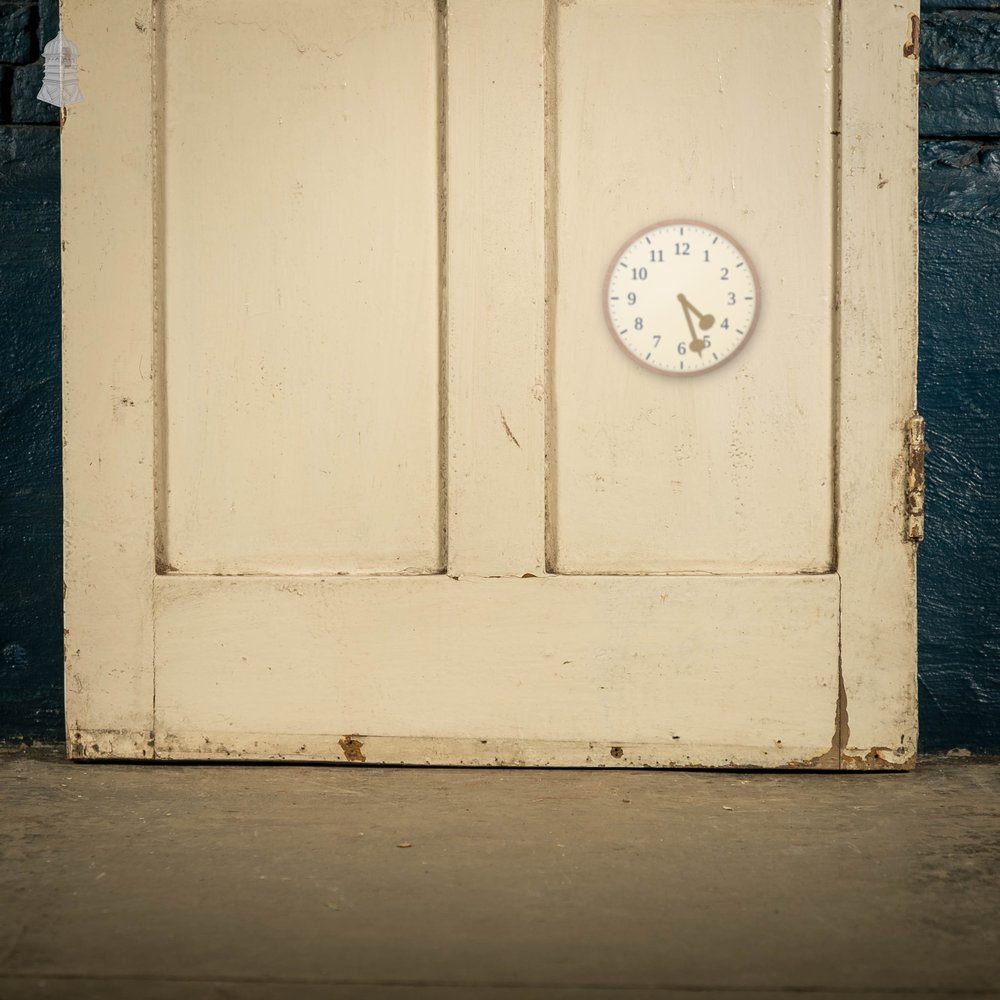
4:27
